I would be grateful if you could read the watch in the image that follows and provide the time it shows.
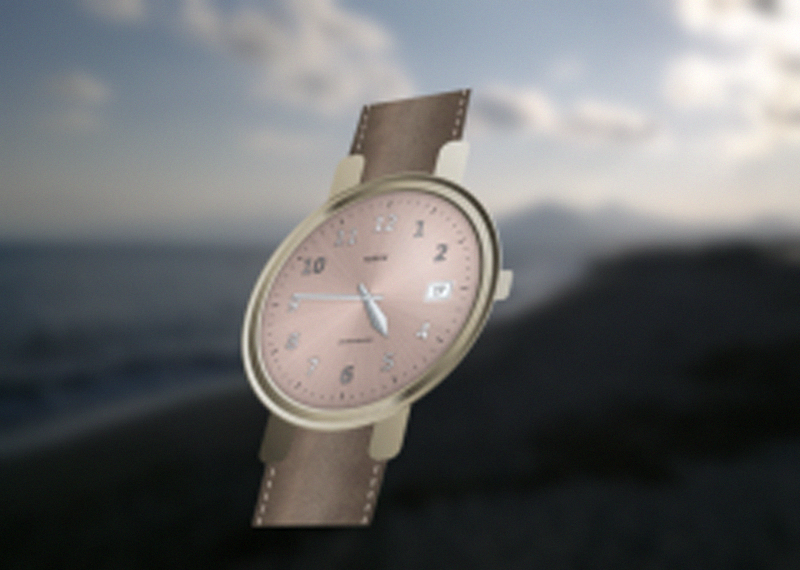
4:46
